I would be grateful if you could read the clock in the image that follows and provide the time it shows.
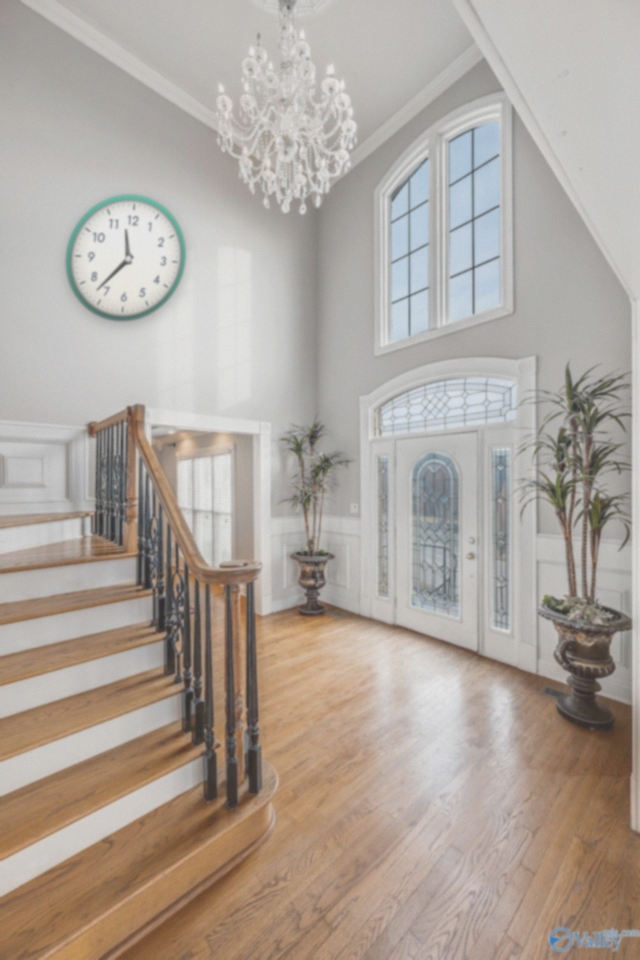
11:37
